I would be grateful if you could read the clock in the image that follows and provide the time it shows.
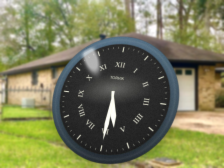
5:30
